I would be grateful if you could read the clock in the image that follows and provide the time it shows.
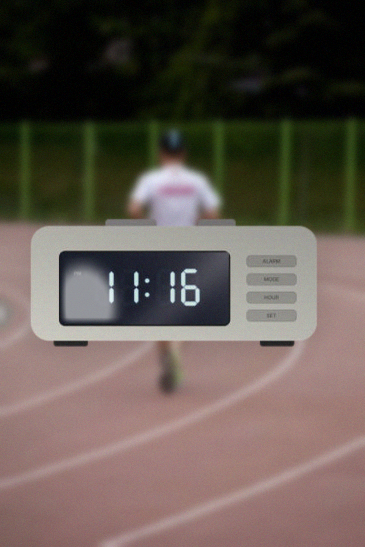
11:16
